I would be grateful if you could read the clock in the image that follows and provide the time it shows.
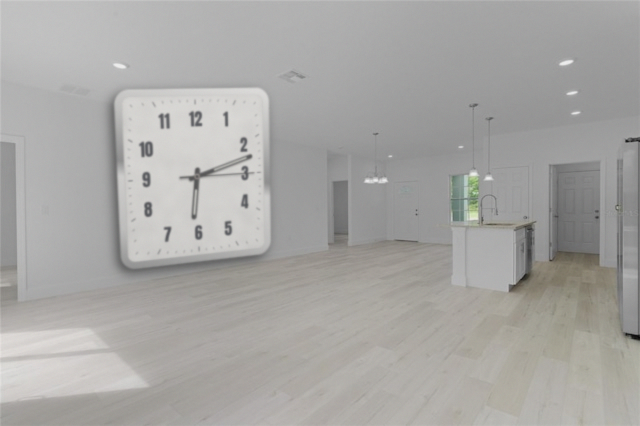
6:12:15
